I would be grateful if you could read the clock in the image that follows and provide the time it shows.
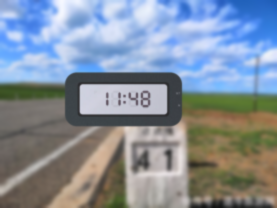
11:48
